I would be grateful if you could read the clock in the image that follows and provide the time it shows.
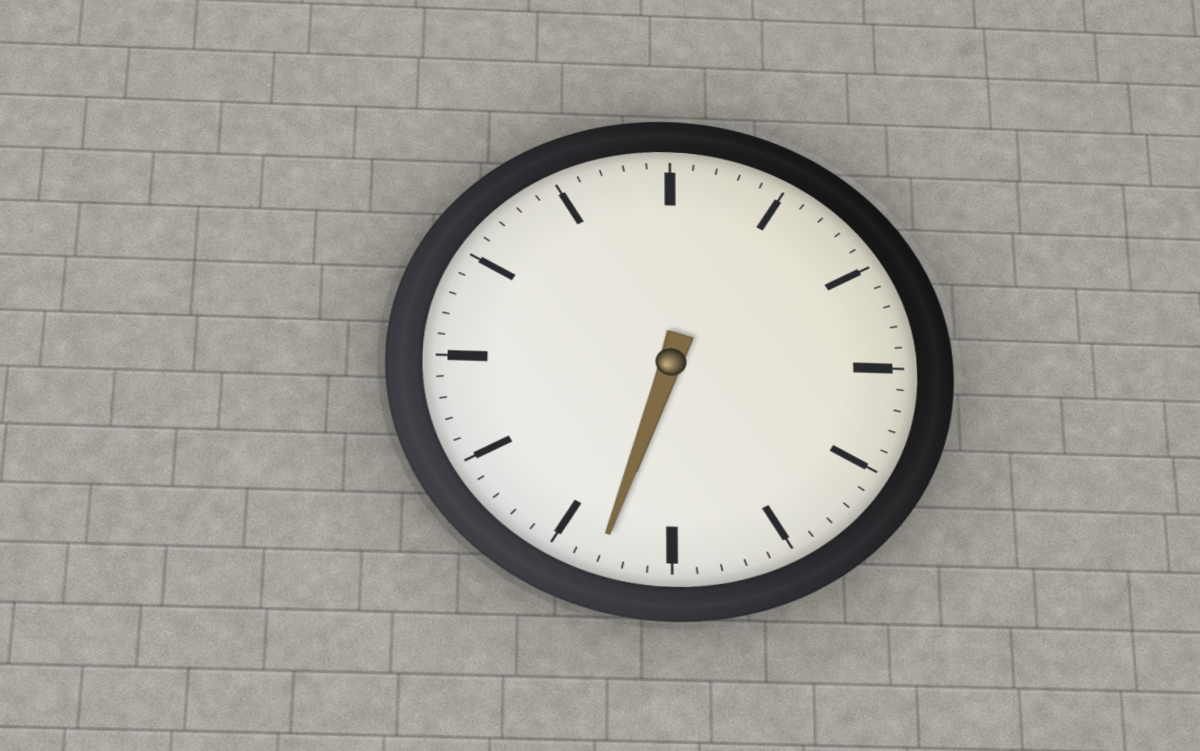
6:33
